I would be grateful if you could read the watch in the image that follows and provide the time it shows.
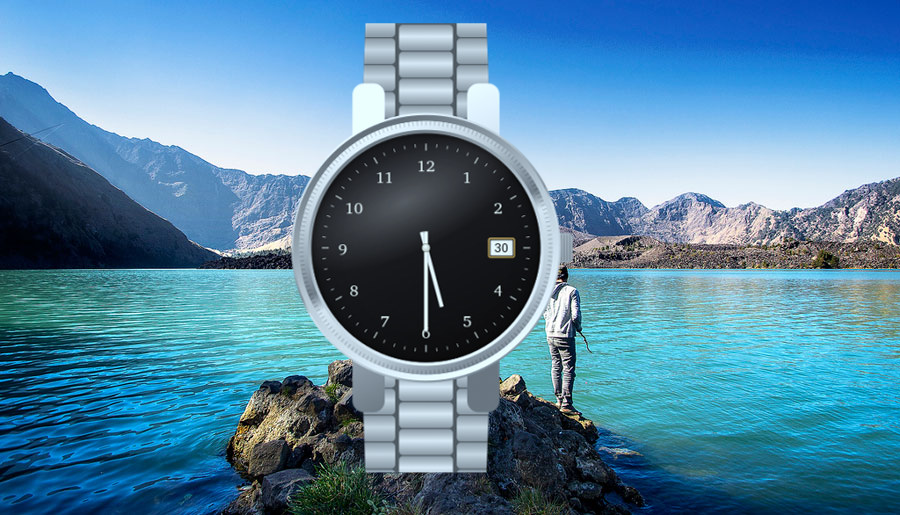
5:30
